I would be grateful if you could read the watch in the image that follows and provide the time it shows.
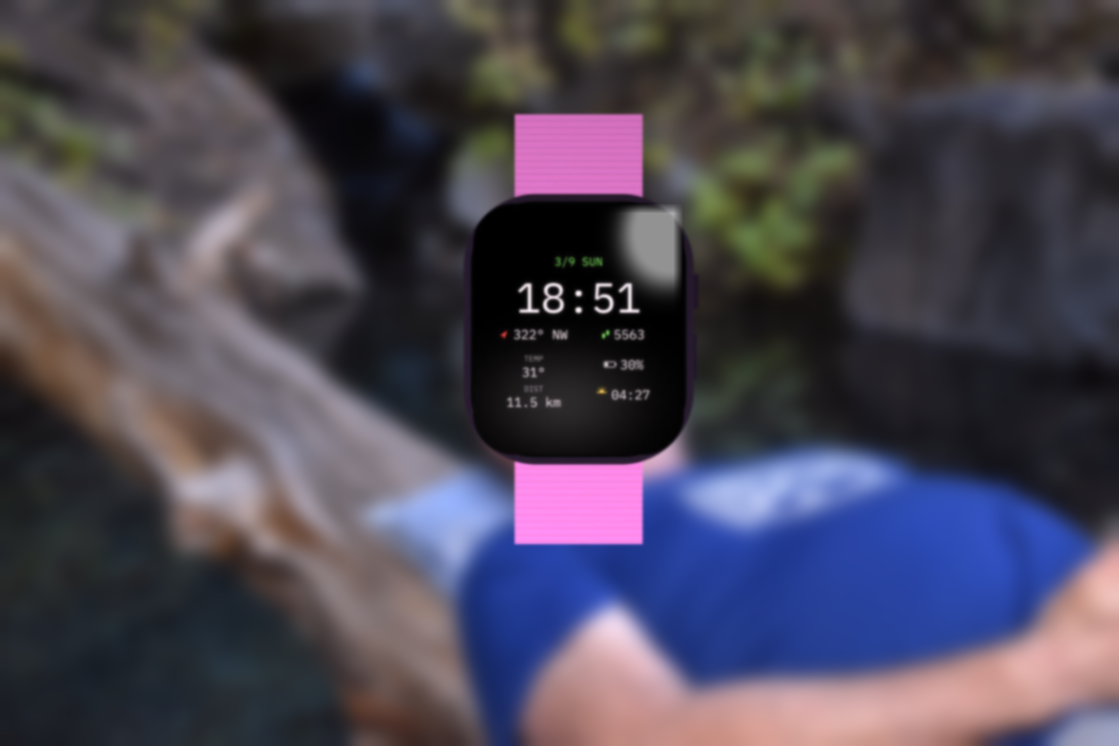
18:51
